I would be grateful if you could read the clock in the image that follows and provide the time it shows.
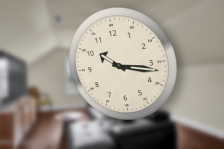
10:17
